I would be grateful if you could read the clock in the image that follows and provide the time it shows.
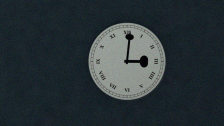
3:01
